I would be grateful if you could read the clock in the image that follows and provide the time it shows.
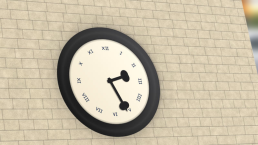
2:26
